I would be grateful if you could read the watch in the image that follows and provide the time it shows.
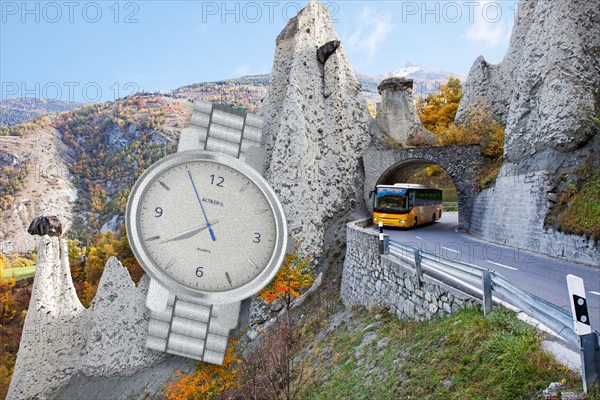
7:38:55
